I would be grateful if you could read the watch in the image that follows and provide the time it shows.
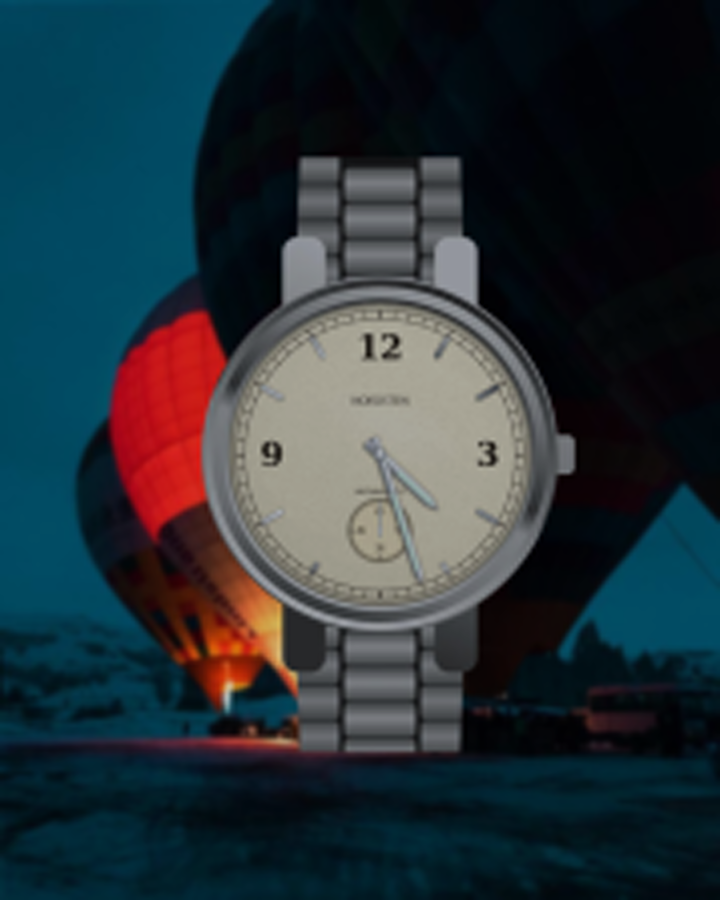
4:27
